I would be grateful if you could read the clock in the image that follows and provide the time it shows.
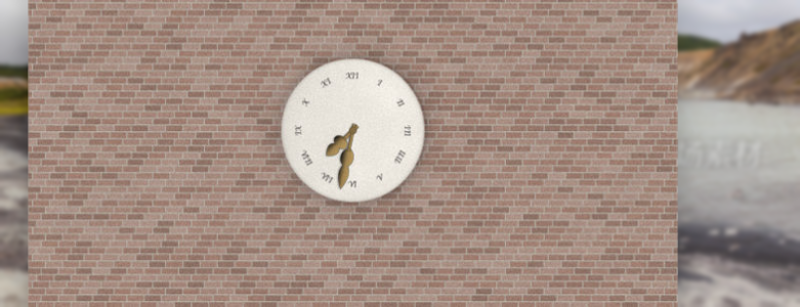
7:32
